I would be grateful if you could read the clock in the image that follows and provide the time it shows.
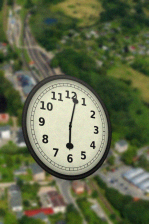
6:02
